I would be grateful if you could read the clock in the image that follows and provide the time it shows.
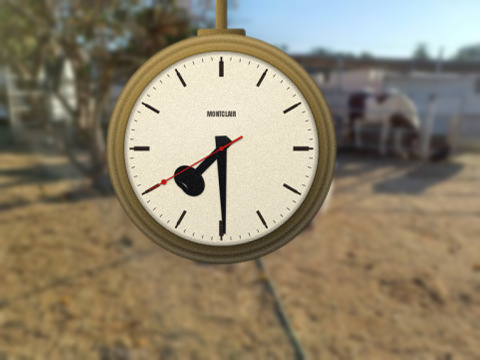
7:29:40
